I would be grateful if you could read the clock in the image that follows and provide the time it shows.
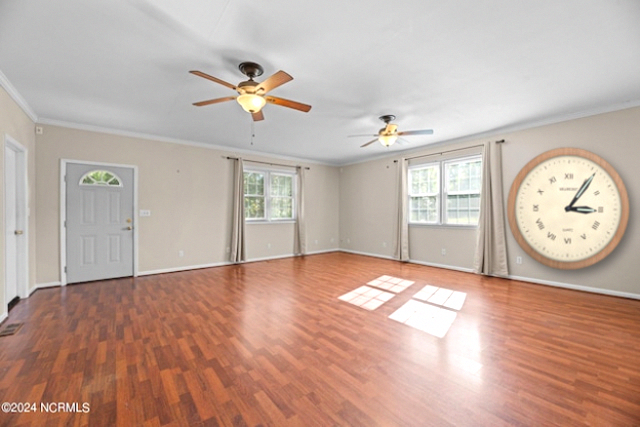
3:06
